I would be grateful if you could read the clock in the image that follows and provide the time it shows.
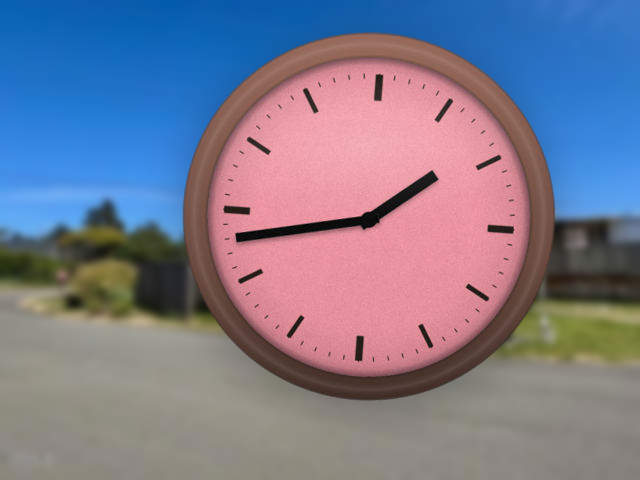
1:43
